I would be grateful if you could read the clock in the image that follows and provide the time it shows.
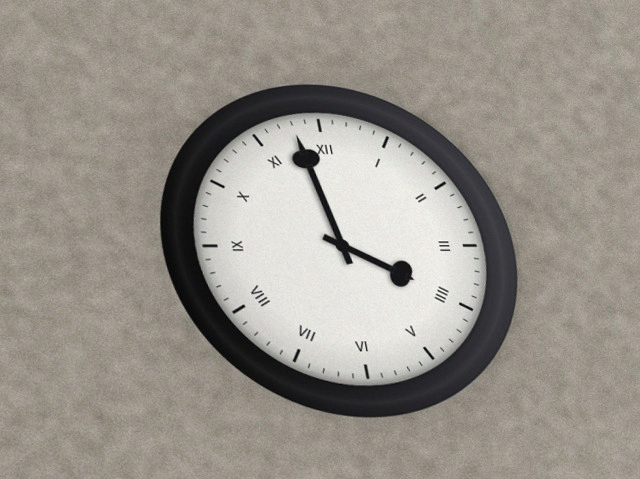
3:58
